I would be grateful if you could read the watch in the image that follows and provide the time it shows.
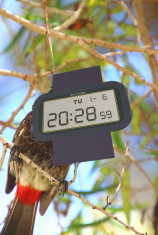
20:28:59
